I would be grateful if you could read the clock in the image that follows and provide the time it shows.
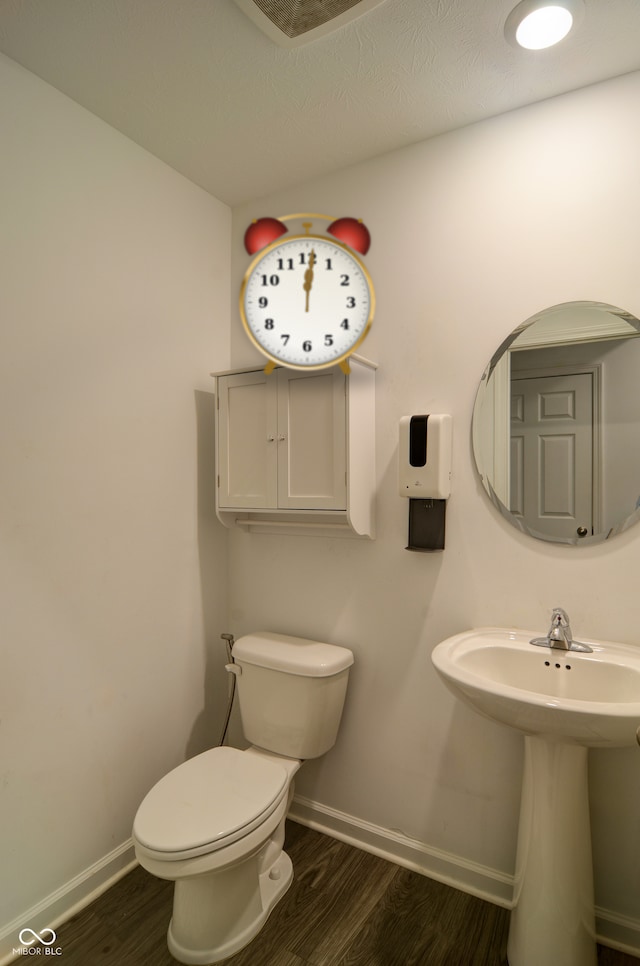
12:01
